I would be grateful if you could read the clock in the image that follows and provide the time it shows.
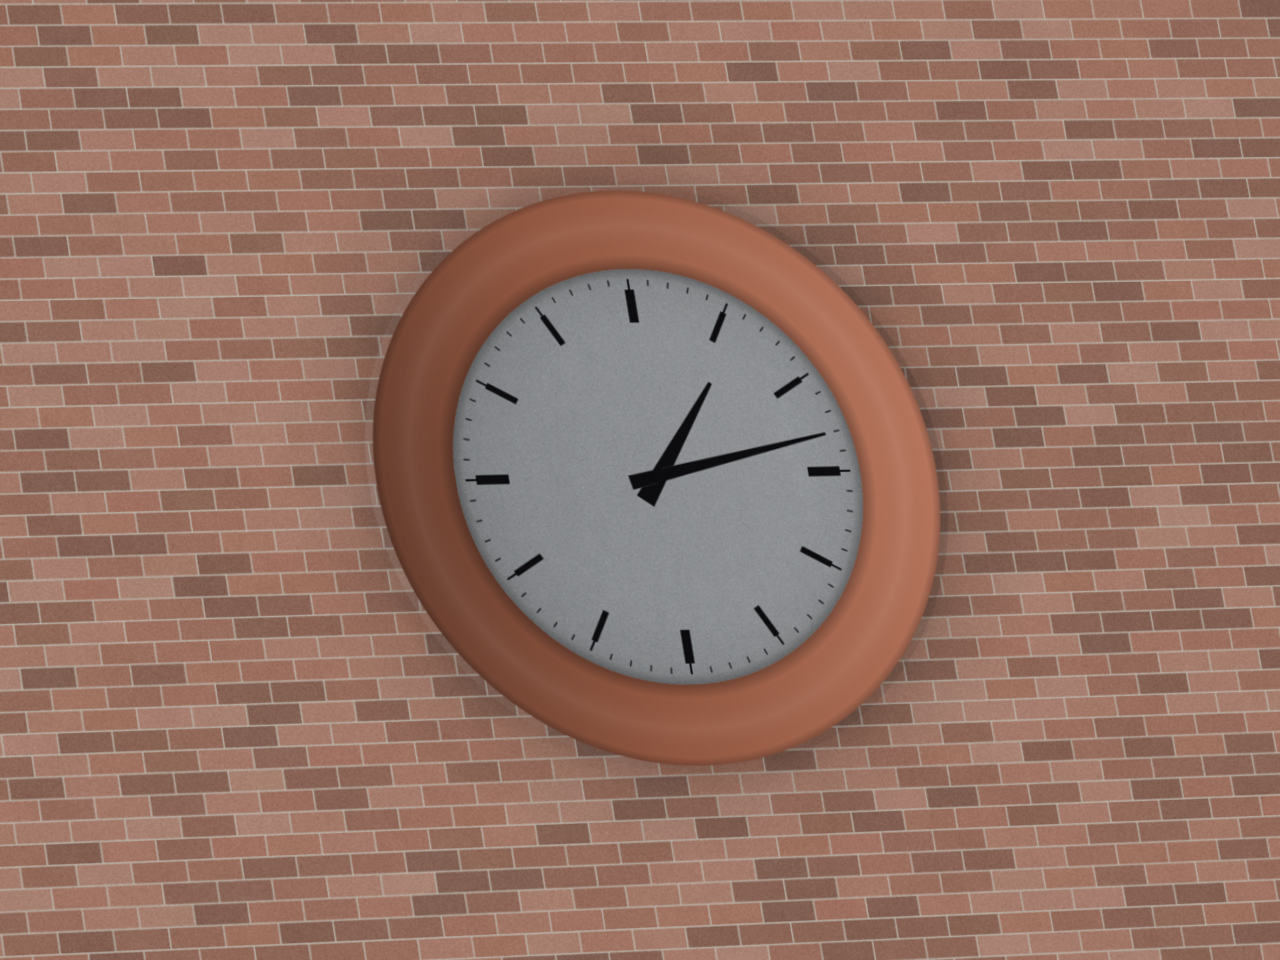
1:13
